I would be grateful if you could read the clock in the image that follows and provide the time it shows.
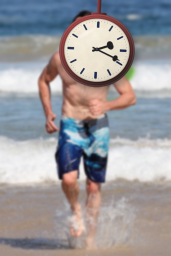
2:19
